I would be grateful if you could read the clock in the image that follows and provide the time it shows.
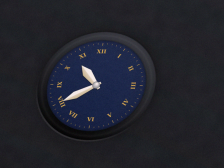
10:40
